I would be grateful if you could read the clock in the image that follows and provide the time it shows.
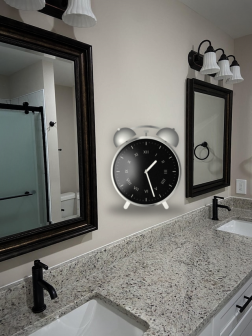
1:27
